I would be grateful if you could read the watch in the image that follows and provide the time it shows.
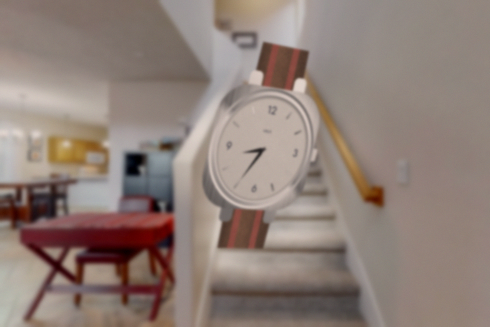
8:35
